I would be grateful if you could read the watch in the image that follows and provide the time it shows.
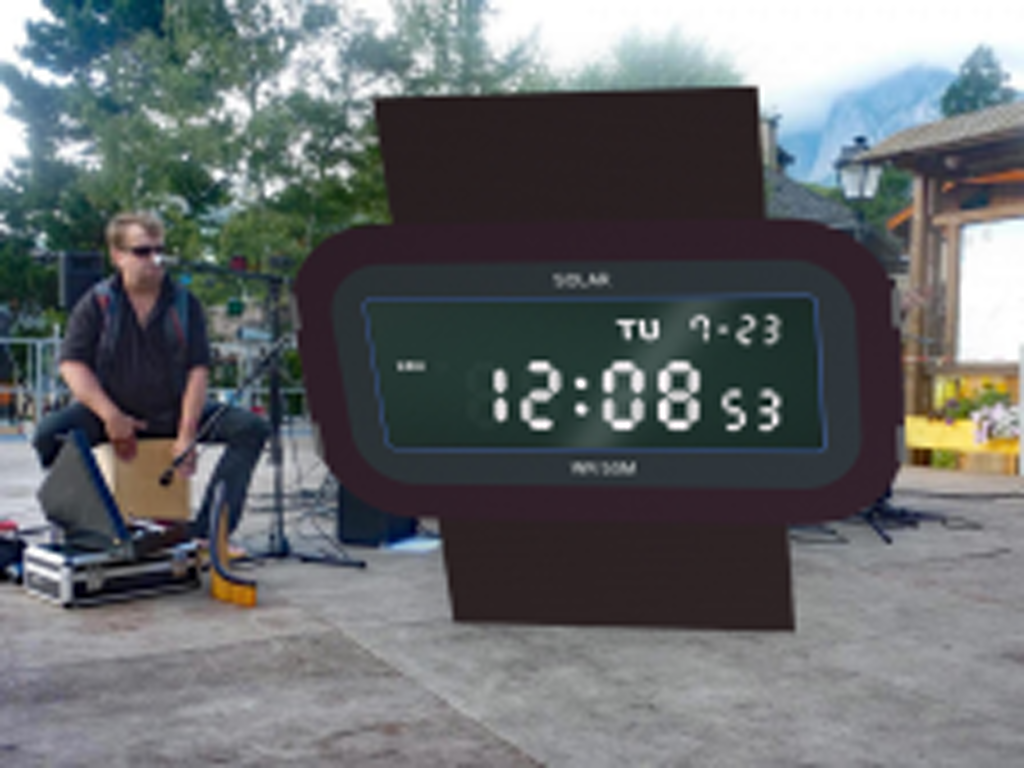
12:08:53
